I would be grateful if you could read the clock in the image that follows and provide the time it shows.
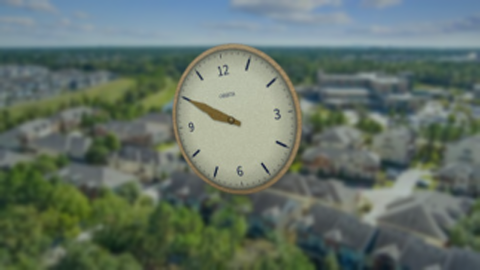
9:50
